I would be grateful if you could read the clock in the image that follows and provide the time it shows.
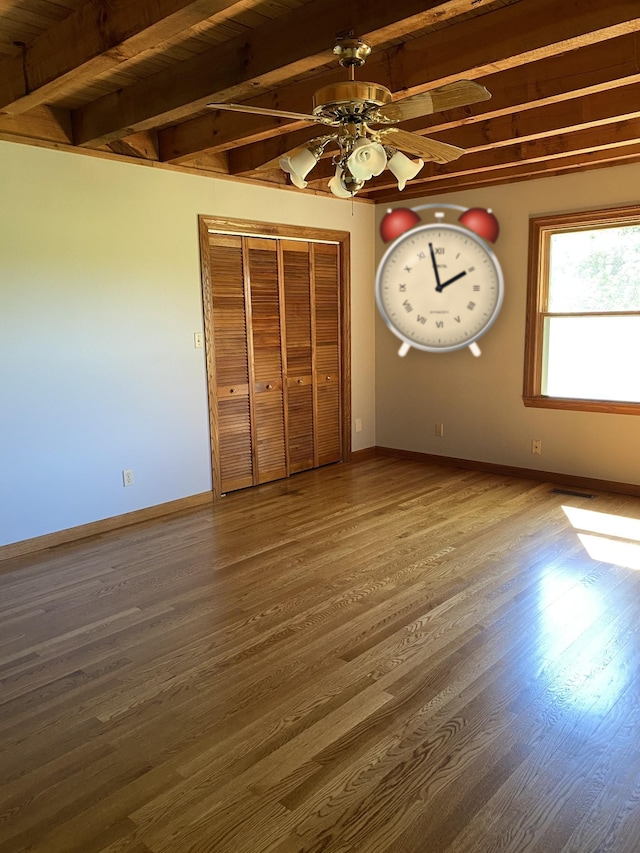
1:58
